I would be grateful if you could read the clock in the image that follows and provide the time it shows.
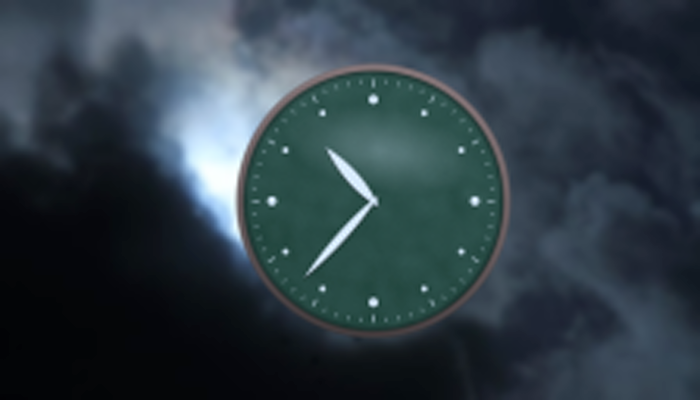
10:37
